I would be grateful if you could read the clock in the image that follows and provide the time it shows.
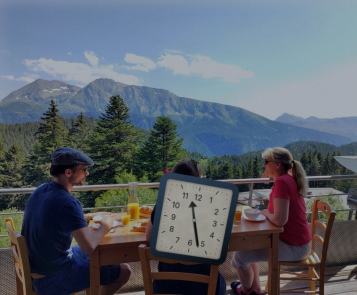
11:27
